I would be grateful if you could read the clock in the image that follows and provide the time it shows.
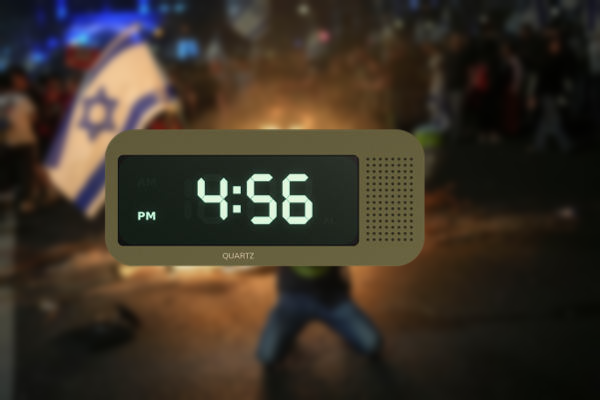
4:56
